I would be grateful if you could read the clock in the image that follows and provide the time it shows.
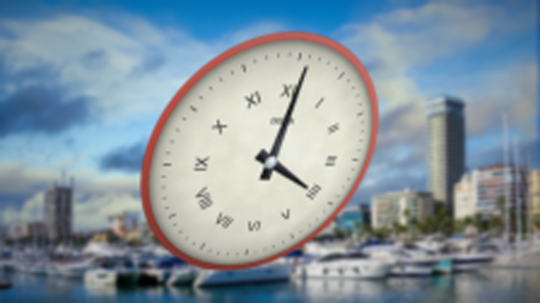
4:01
